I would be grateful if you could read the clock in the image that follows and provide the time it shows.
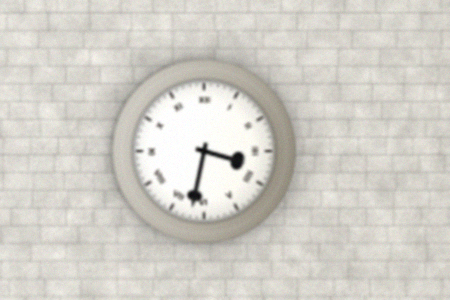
3:32
